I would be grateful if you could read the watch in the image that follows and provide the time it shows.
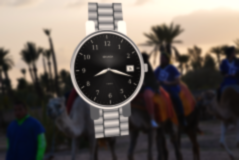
8:18
